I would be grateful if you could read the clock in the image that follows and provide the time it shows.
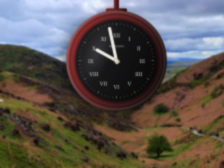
9:58
